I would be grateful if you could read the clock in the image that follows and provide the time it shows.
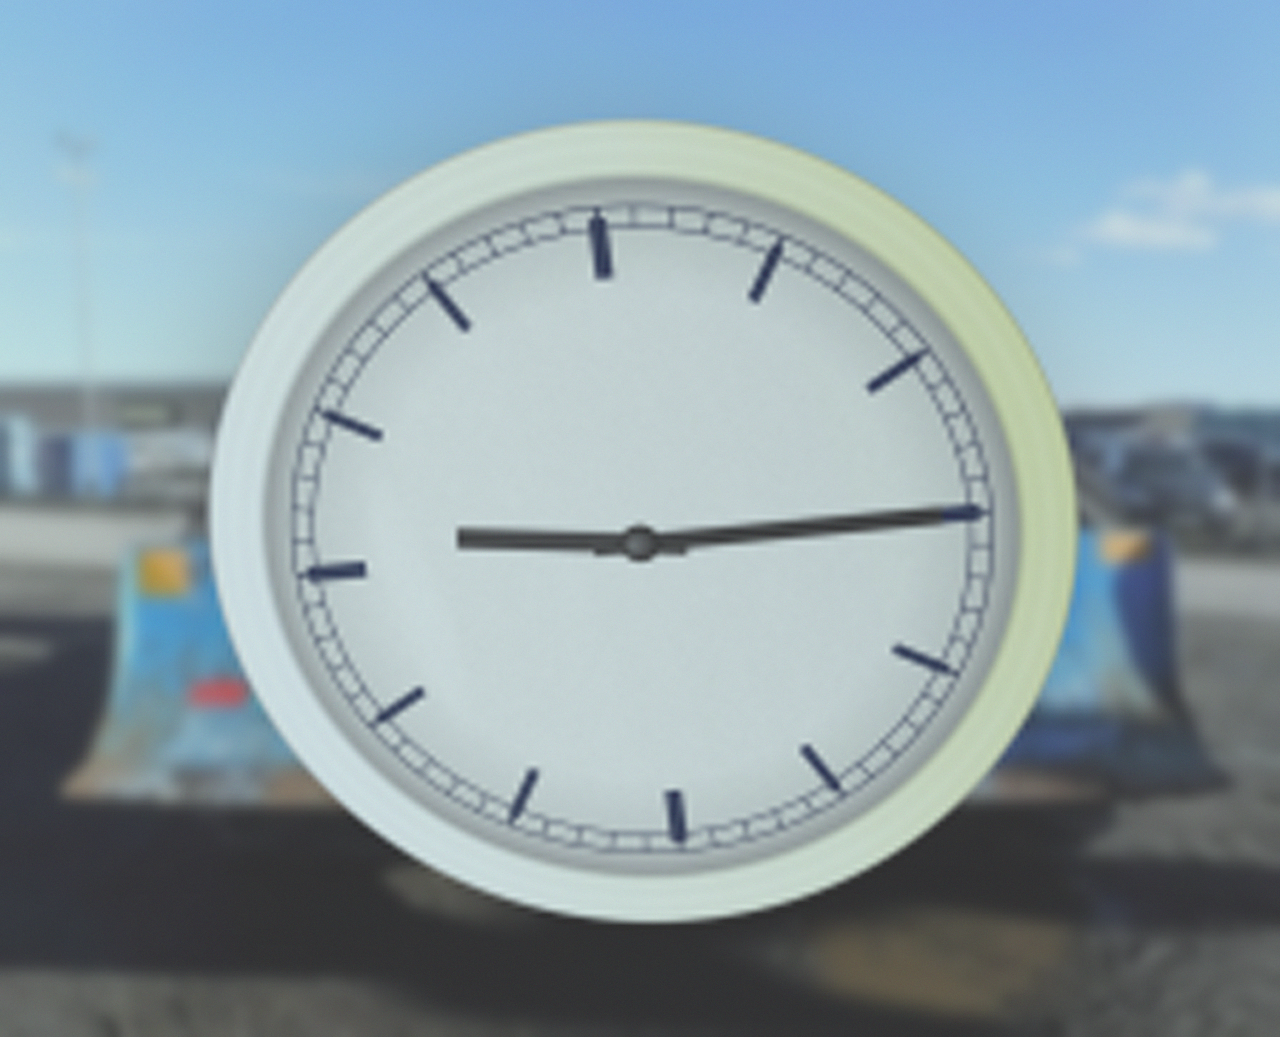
9:15
